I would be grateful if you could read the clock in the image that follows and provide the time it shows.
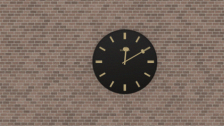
12:10
